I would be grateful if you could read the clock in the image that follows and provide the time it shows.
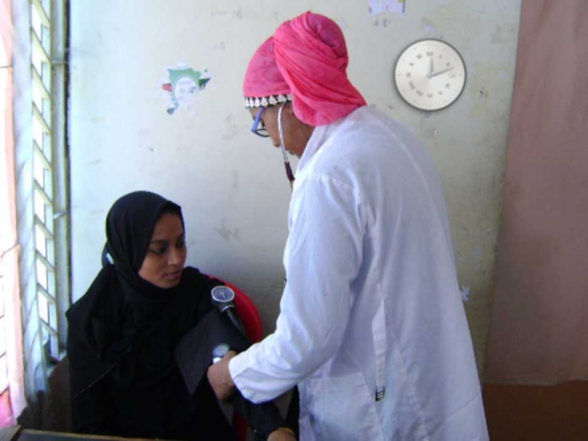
12:12
